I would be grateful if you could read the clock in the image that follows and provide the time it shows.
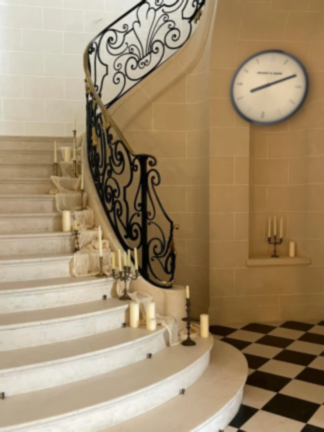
8:11
